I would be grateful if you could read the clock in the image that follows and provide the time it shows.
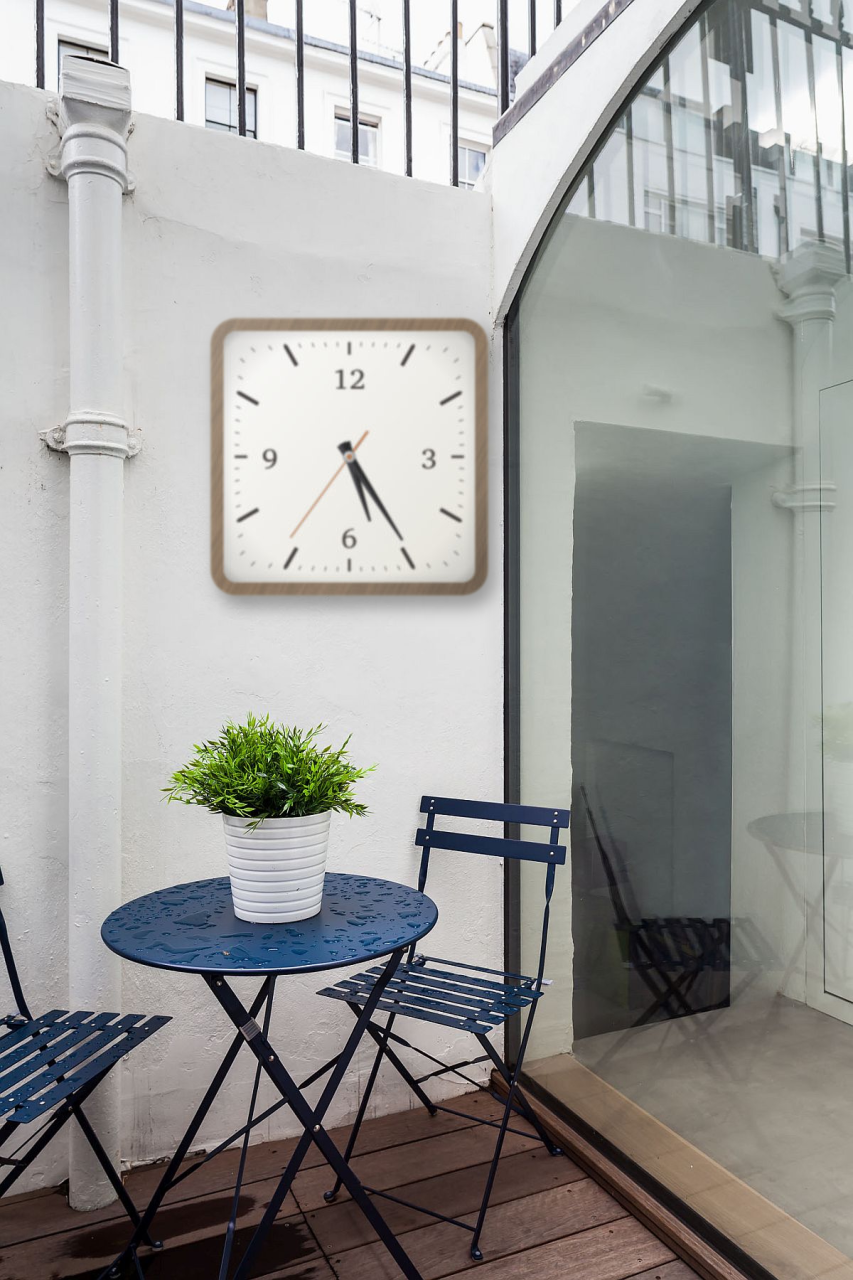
5:24:36
